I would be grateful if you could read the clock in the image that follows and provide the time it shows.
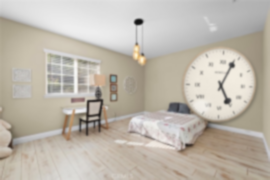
5:04
